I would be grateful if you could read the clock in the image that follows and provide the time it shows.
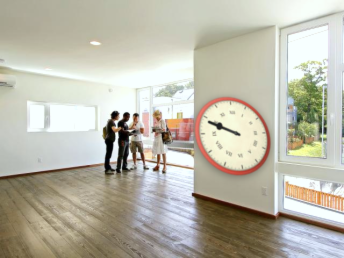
9:49
